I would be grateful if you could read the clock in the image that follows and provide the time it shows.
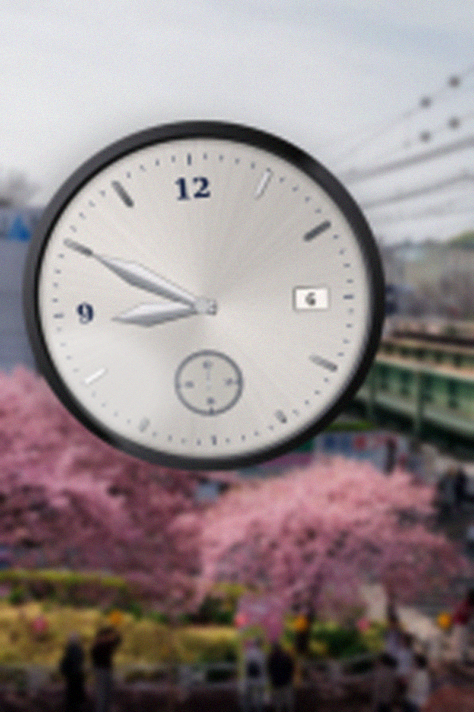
8:50
